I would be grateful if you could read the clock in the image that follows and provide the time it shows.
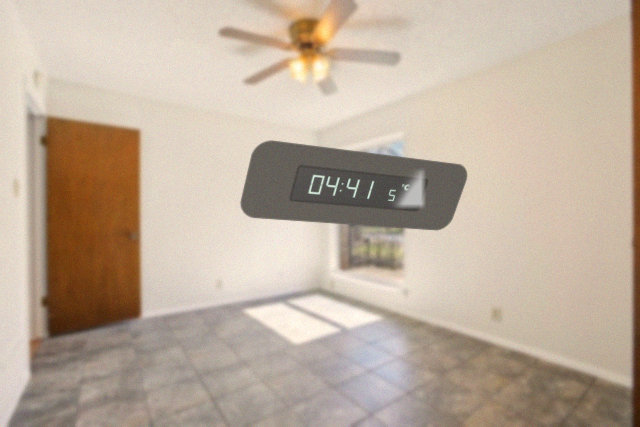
4:41
